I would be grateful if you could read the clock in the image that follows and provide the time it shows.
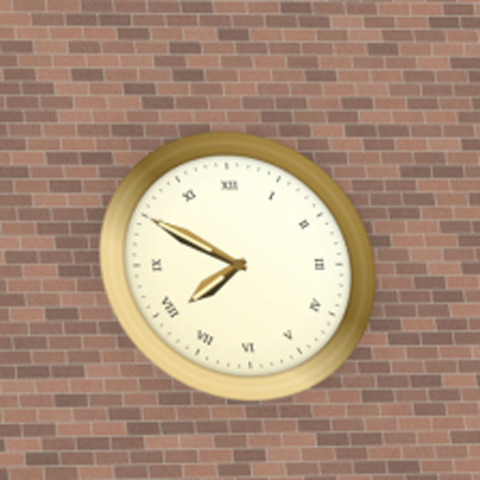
7:50
